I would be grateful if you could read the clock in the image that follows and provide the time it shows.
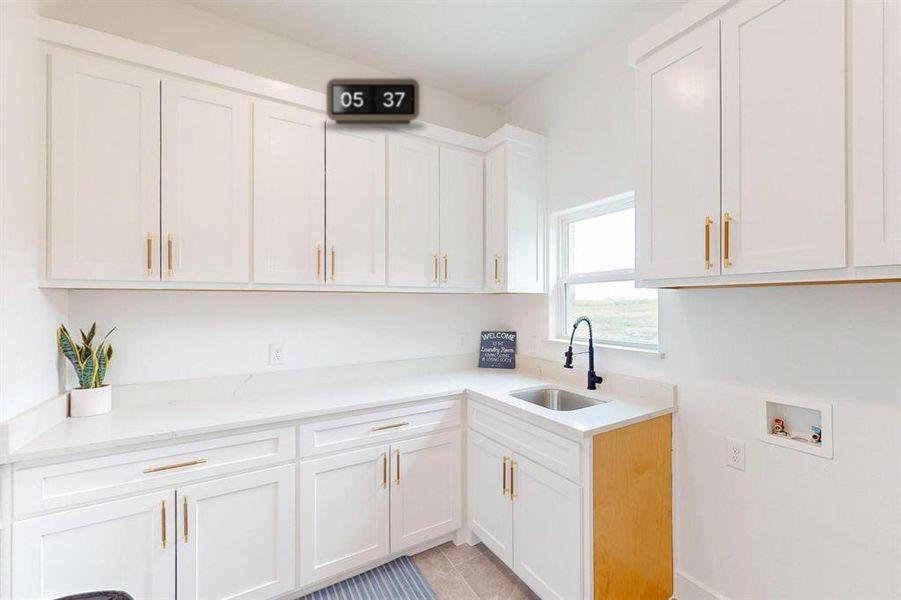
5:37
